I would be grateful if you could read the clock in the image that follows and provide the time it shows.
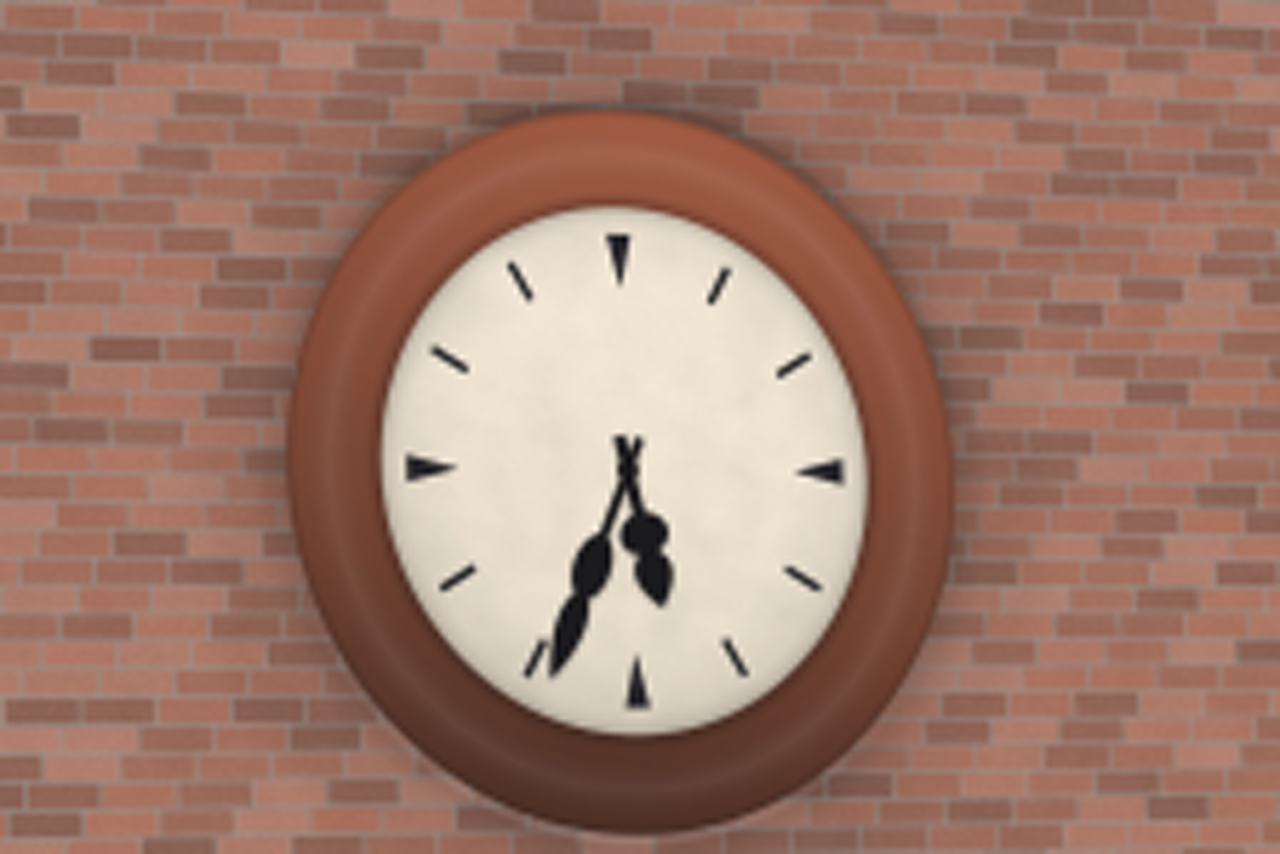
5:34
